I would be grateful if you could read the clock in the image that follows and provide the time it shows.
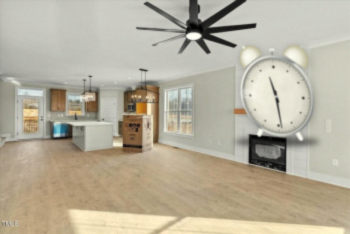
11:29
